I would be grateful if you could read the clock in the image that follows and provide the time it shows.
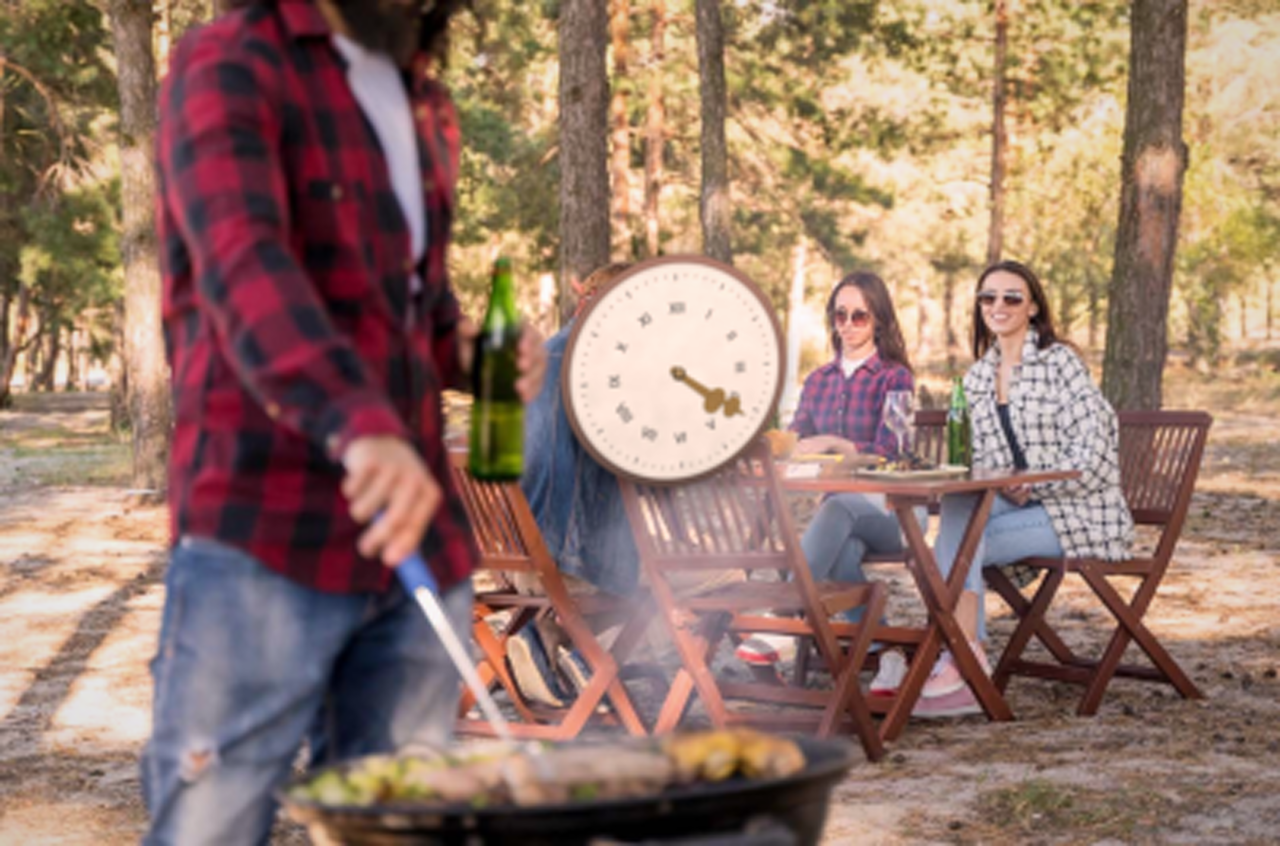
4:21
